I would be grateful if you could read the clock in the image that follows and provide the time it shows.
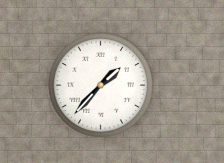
1:37
